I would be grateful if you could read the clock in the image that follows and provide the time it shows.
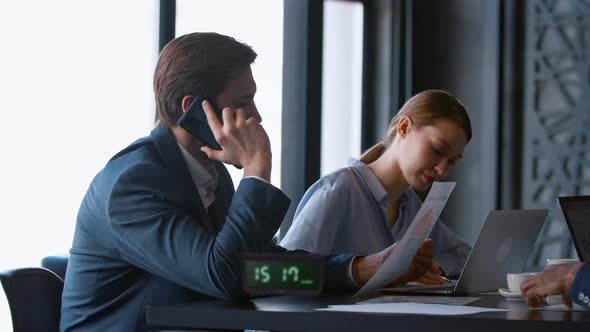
15:17
